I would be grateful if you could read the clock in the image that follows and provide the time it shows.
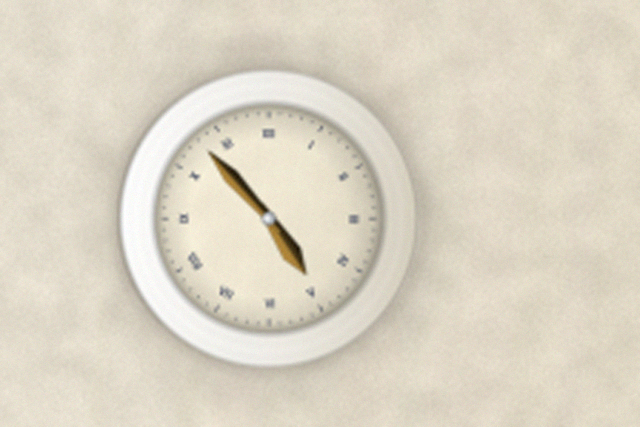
4:53
